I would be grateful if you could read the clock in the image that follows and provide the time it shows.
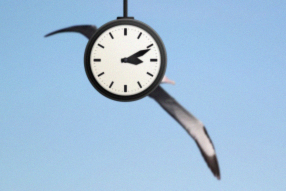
3:11
